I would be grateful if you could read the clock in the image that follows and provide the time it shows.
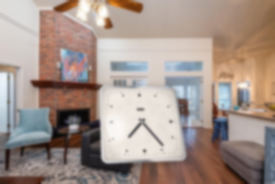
7:24
